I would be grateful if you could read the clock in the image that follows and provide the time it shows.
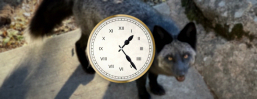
1:24
